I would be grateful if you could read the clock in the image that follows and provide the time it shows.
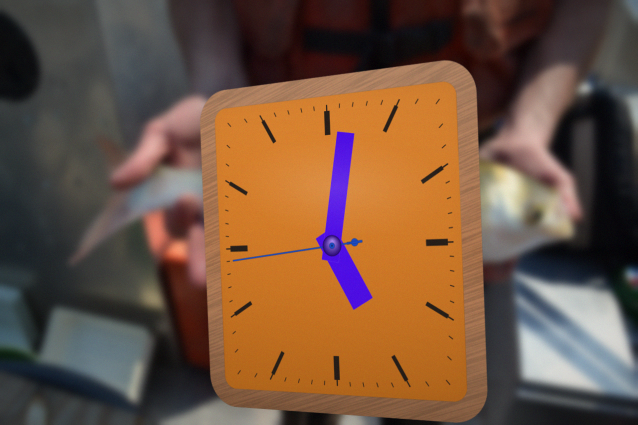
5:01:44
